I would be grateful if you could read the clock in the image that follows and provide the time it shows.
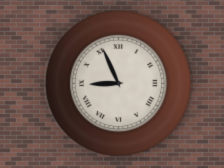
8:56
